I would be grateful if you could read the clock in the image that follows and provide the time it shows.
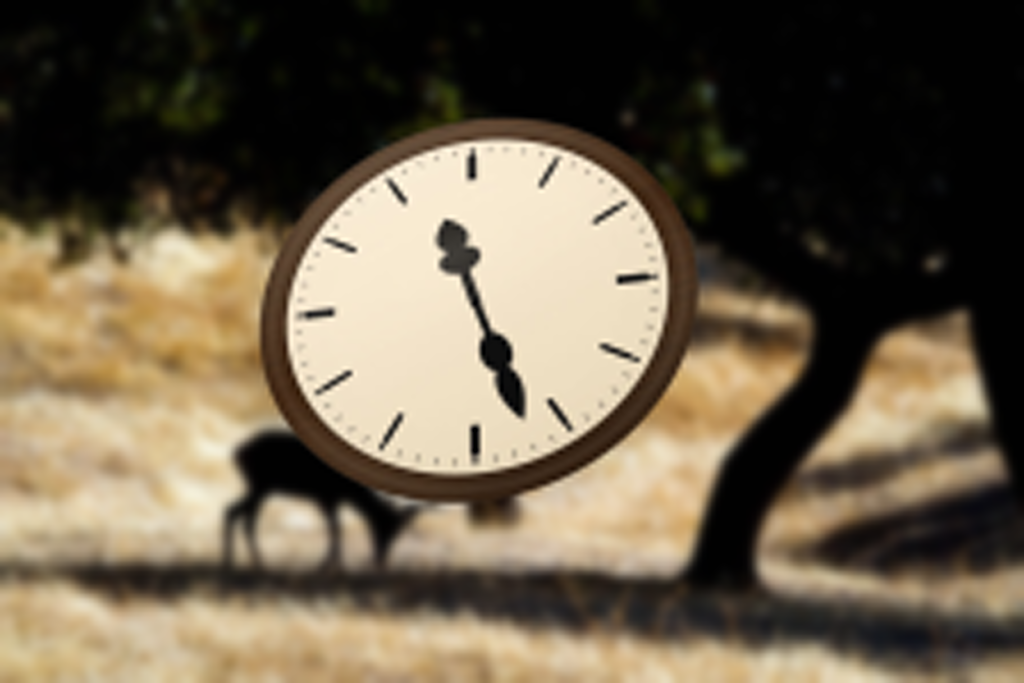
11:27
